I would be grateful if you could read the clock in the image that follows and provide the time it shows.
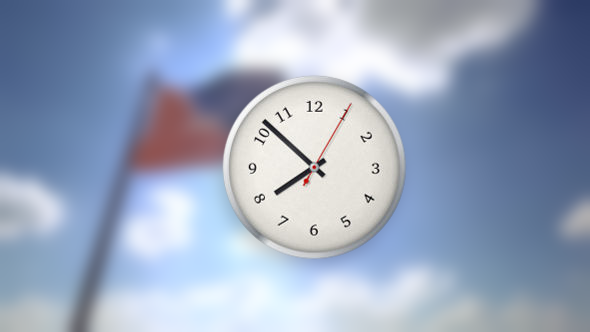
7:52:05
